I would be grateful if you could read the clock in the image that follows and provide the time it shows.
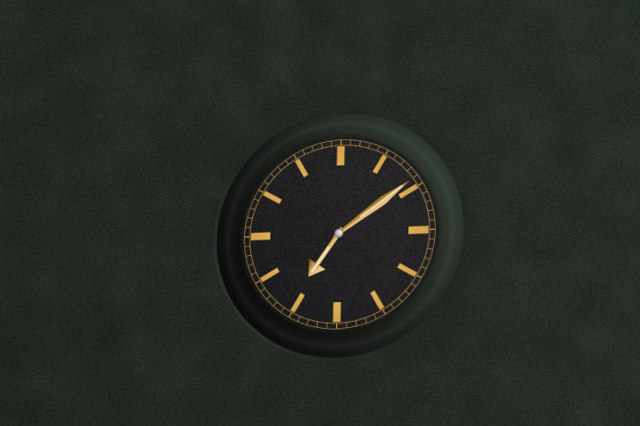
7:09
